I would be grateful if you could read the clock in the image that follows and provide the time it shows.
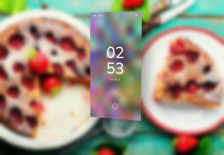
2:53
